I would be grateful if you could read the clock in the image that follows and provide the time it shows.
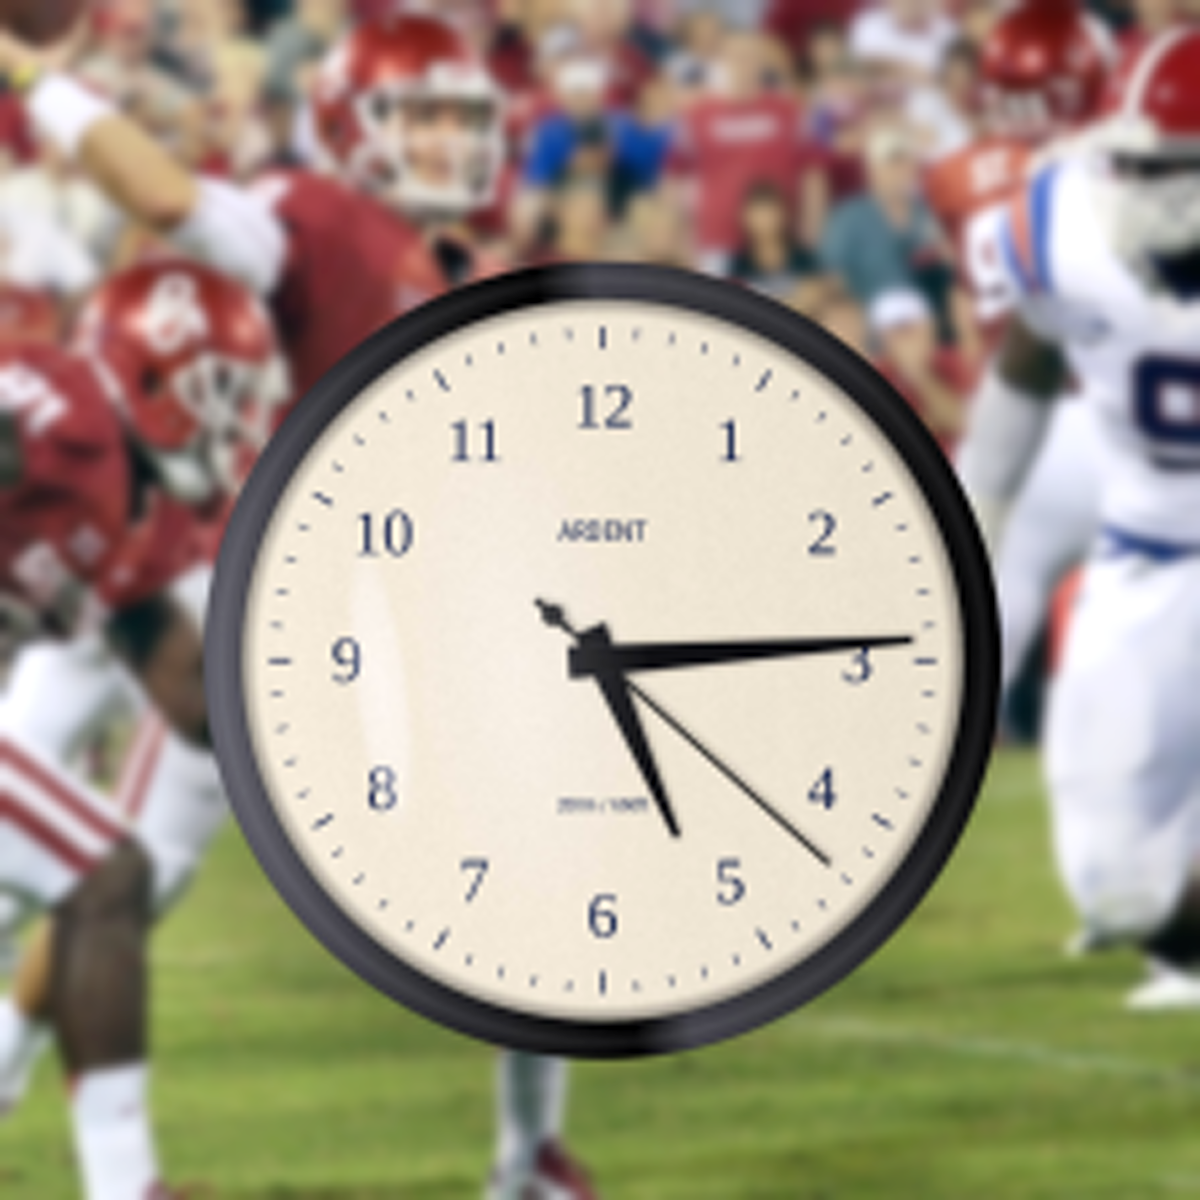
5:14:22
